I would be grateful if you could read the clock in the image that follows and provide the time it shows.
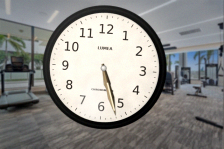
5:27
